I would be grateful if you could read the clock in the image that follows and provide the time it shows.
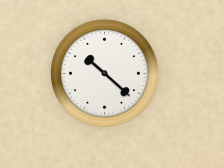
10:22
